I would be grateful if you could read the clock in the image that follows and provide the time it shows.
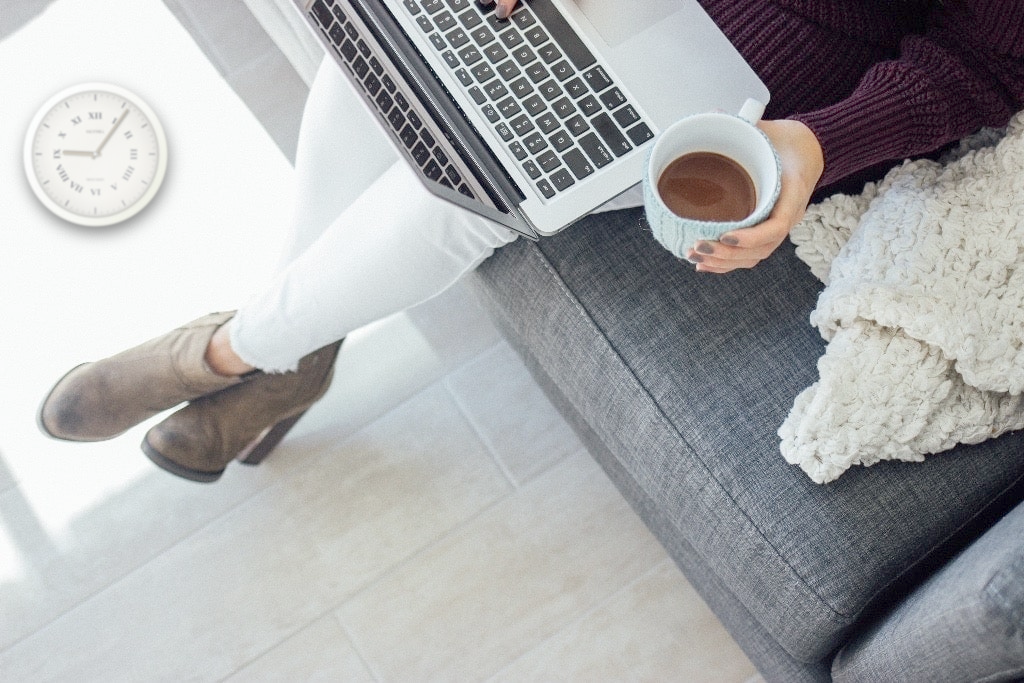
9:06
